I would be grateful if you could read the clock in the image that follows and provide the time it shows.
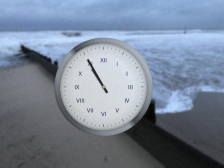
10:55
